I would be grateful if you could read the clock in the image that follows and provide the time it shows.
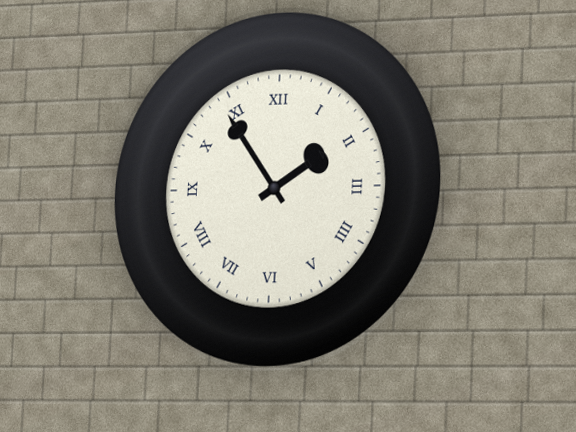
1:54
